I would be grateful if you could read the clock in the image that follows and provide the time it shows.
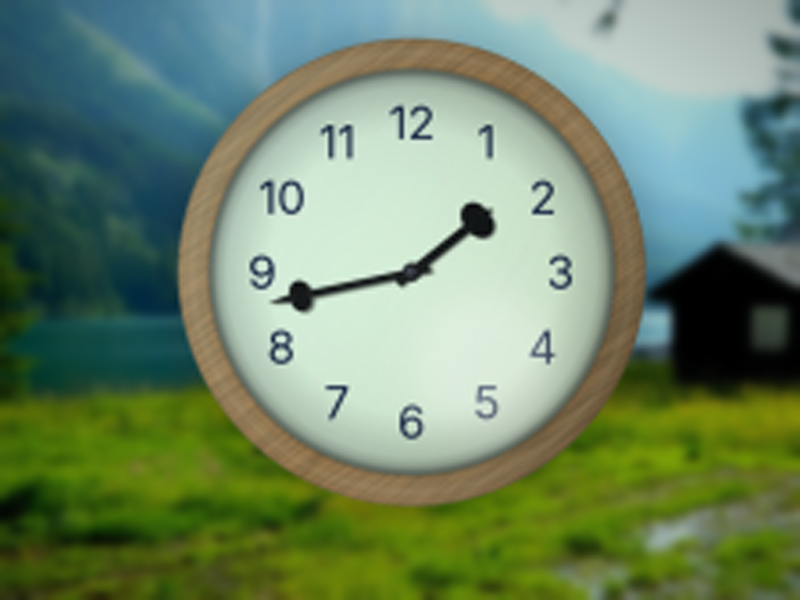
1:43
